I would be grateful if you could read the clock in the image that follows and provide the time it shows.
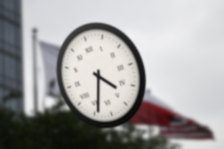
4:34
